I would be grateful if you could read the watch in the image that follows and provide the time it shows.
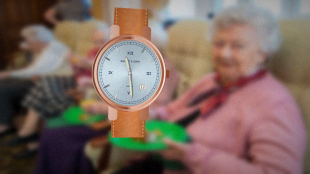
11:29
